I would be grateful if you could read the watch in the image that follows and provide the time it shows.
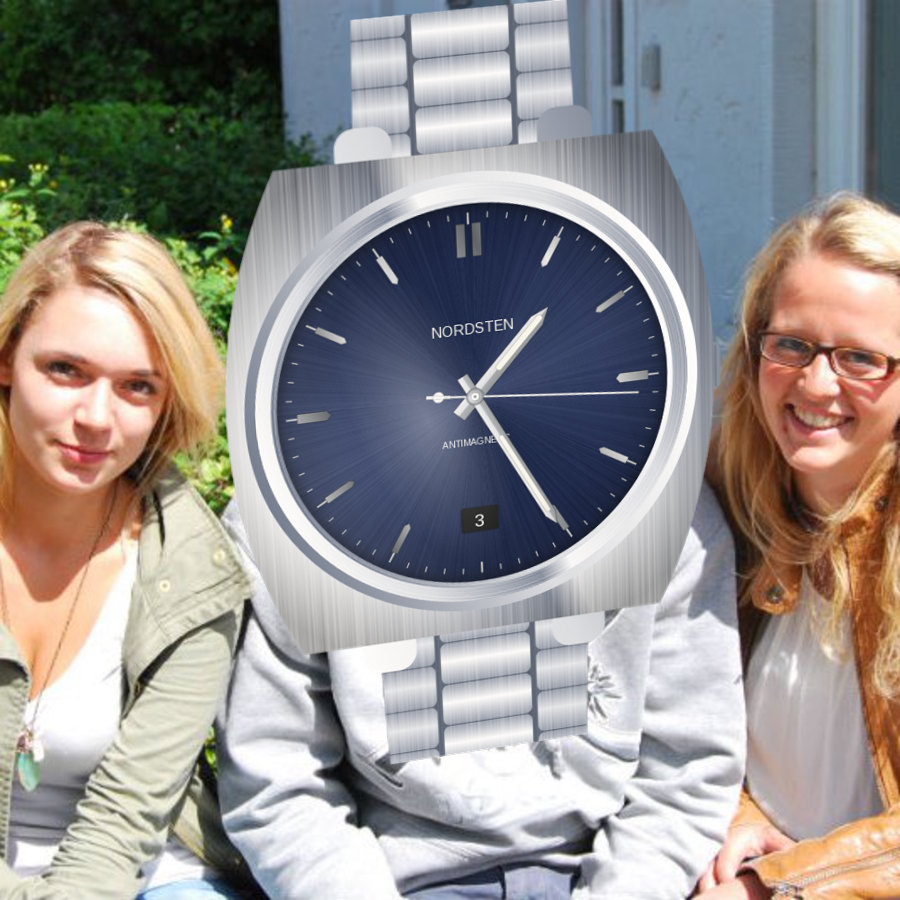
1:25:16
